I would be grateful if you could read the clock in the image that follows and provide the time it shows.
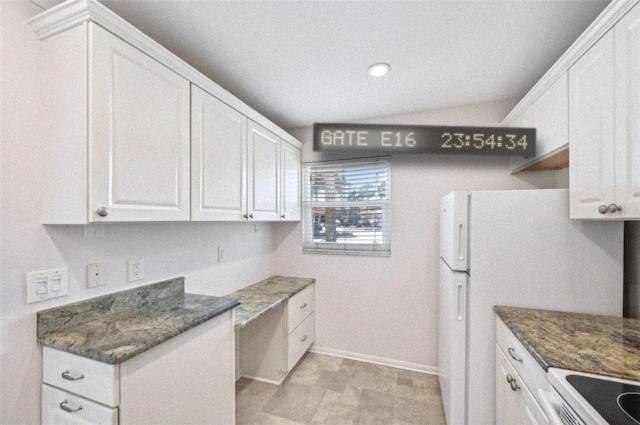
23:54:34
